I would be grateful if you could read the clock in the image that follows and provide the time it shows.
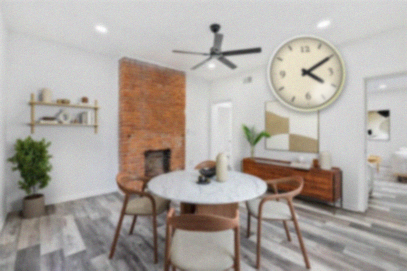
4:10
